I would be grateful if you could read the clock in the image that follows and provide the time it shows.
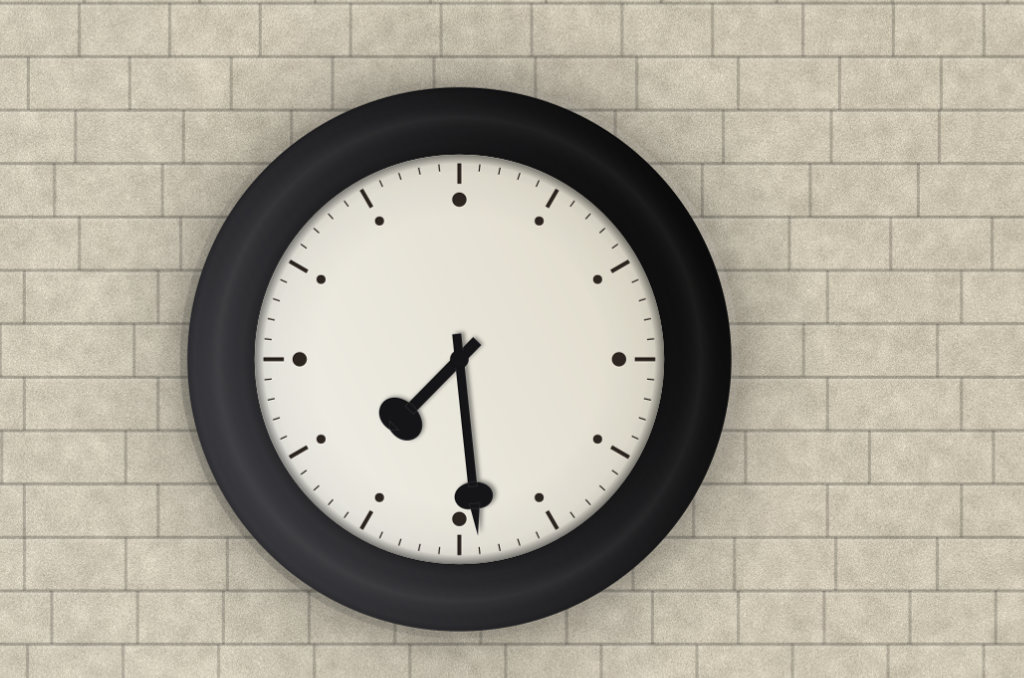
7:29
